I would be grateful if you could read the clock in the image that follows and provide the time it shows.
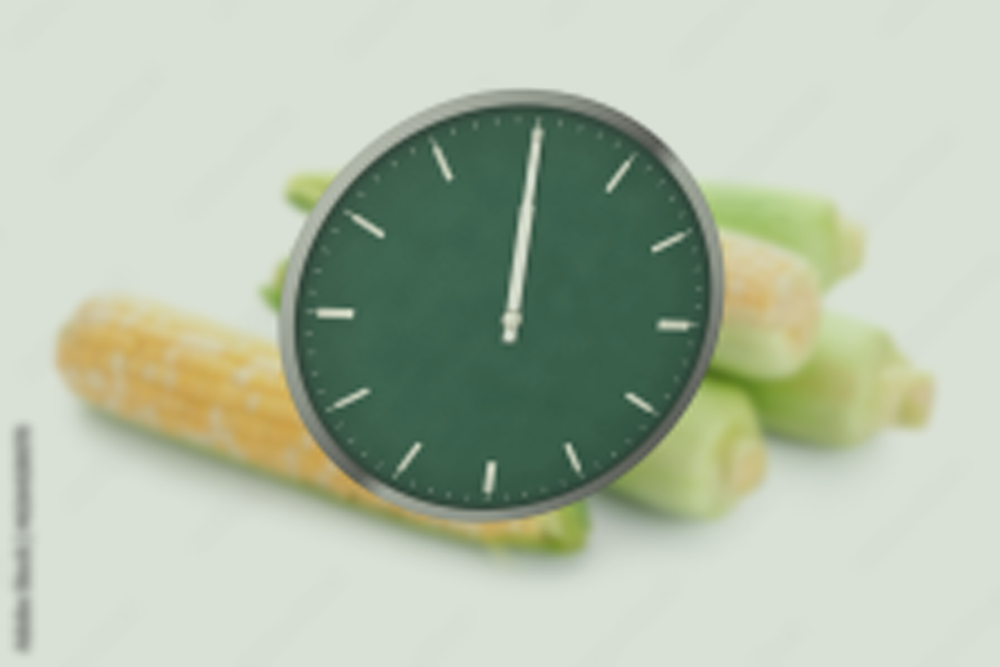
12:00
